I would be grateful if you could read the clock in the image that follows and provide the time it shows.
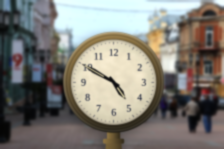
4:50
